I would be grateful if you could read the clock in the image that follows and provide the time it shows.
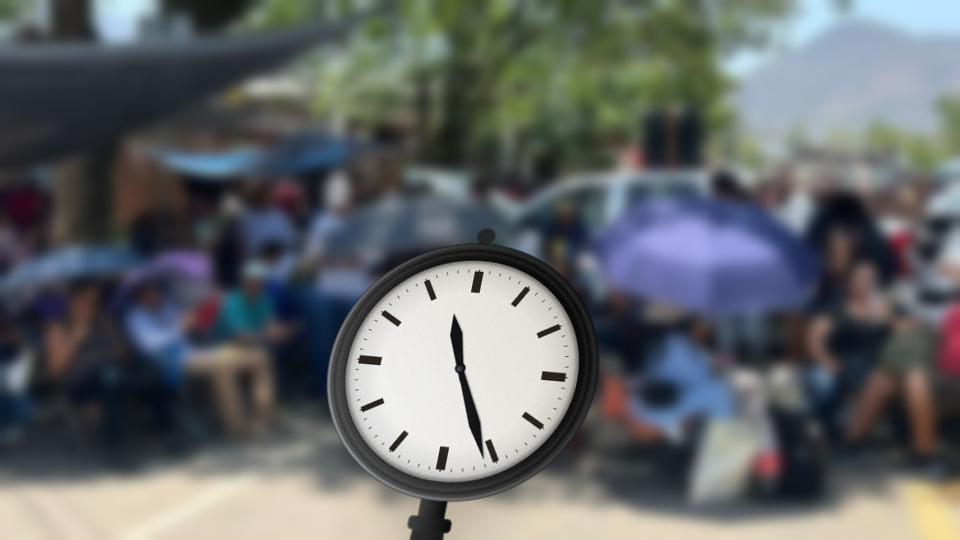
11:26
